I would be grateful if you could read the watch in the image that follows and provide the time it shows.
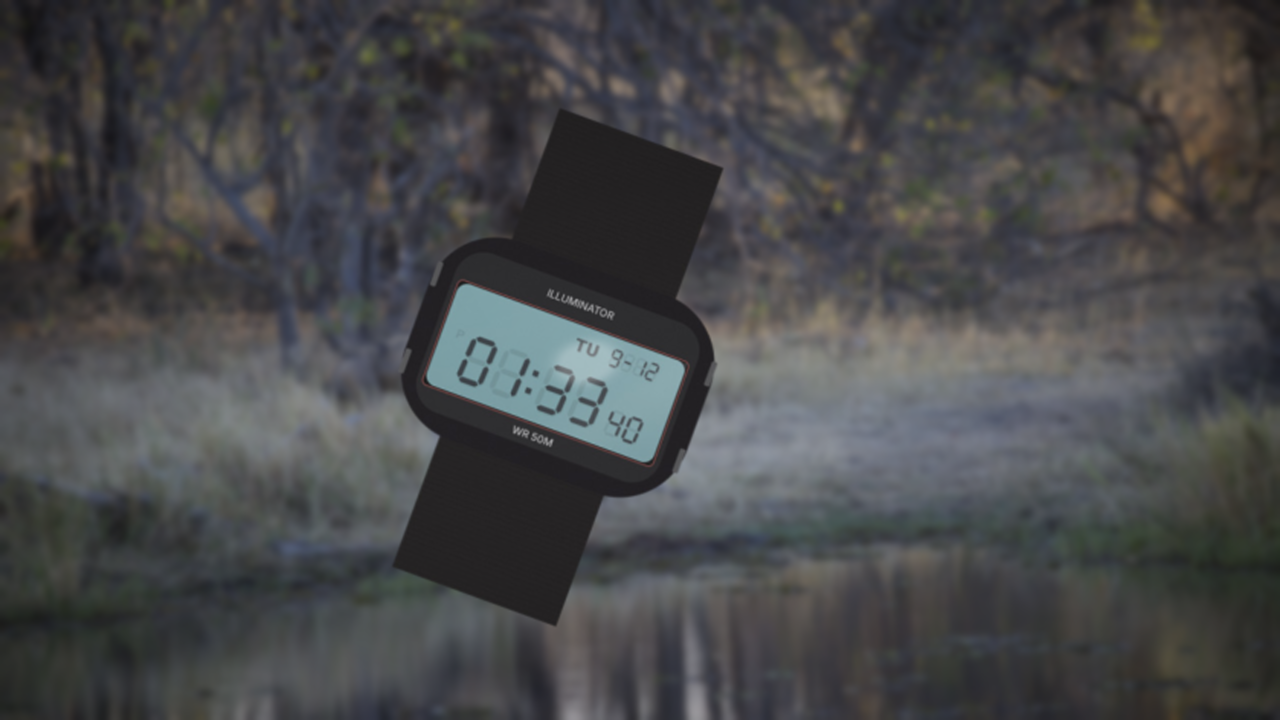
1:33:40
